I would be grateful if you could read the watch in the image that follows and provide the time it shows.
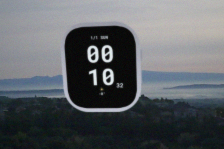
0:10
